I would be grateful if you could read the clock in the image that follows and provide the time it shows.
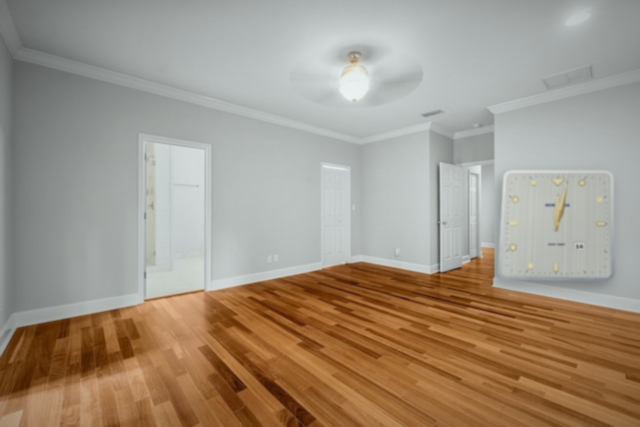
12:02
